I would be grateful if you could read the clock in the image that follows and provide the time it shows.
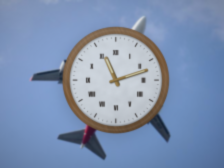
11:12
